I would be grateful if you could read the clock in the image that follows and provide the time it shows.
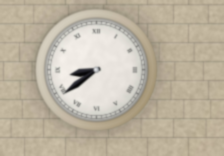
8:39
